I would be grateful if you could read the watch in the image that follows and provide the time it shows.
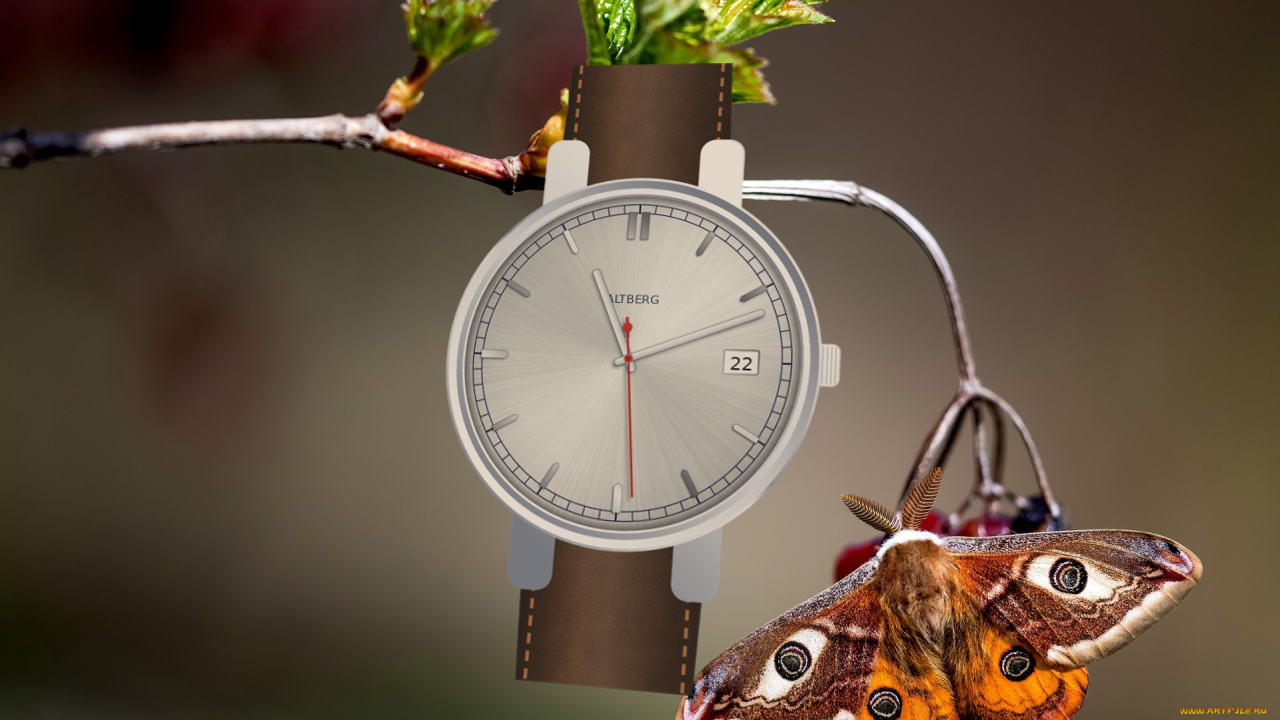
11:11:29
